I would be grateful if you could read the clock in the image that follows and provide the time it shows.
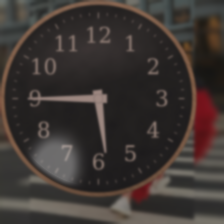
5:45
